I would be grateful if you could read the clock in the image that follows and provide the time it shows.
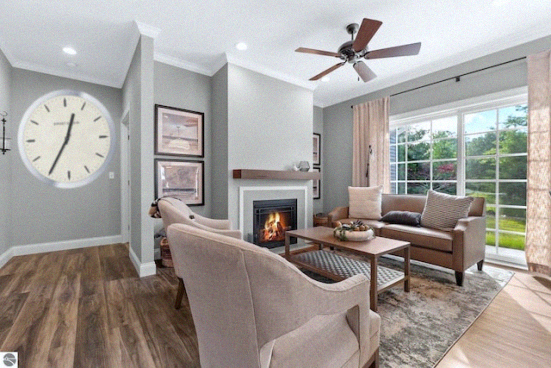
12:35
